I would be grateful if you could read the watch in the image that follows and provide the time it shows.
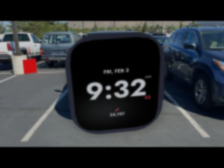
9:32
